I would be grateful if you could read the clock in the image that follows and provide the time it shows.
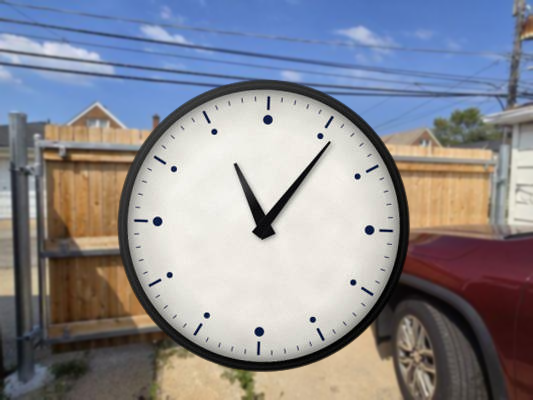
11:06
